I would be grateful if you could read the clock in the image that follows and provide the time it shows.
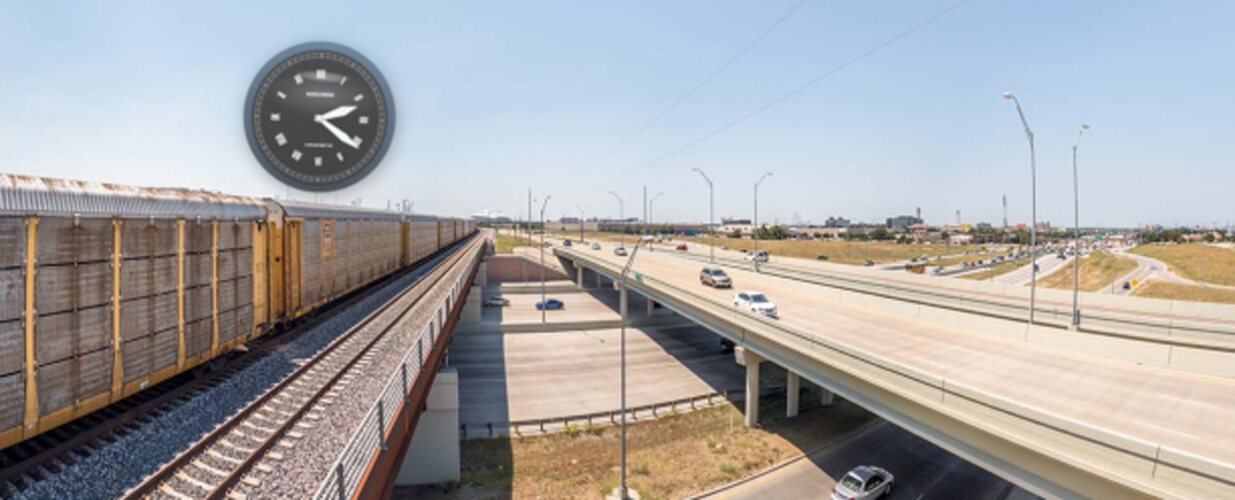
2:21
